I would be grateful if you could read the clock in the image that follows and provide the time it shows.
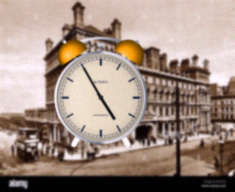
4:55
